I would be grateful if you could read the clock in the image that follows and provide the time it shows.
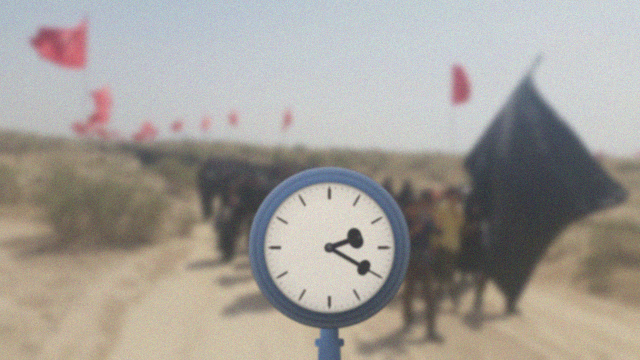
2:20
